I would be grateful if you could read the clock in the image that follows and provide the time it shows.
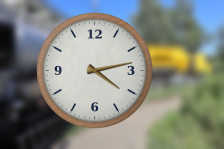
4:13
